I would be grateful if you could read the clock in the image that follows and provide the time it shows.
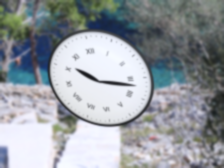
10:17
